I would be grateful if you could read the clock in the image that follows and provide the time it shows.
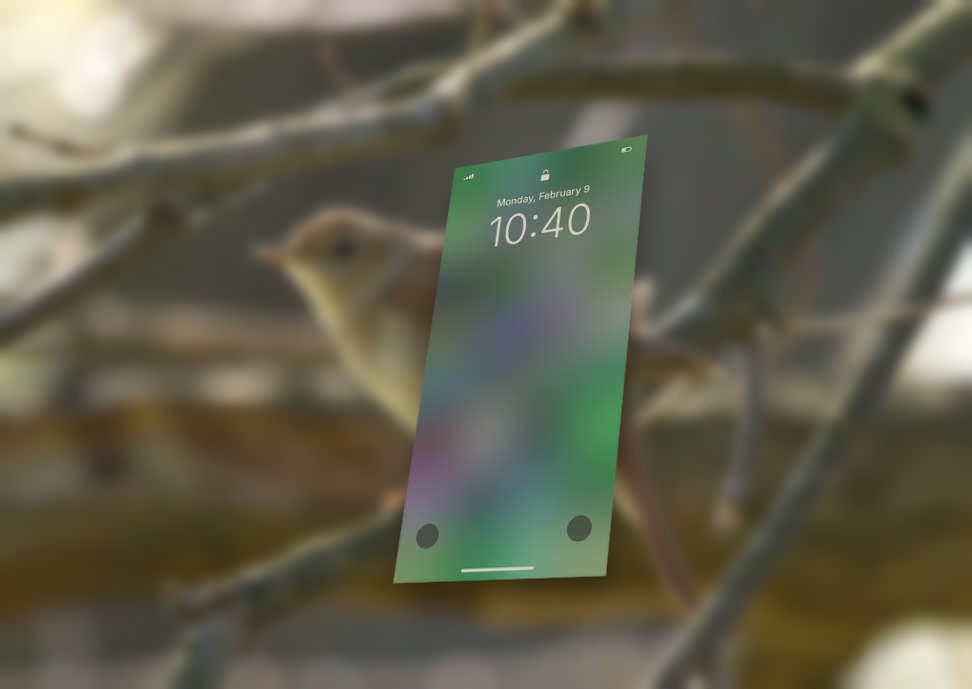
10:40
